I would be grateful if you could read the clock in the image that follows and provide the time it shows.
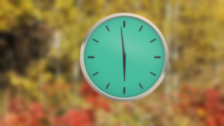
5:59
